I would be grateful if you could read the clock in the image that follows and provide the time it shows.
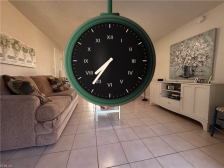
7:36
